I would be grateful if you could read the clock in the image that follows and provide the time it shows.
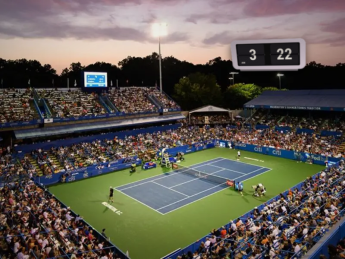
3:22
